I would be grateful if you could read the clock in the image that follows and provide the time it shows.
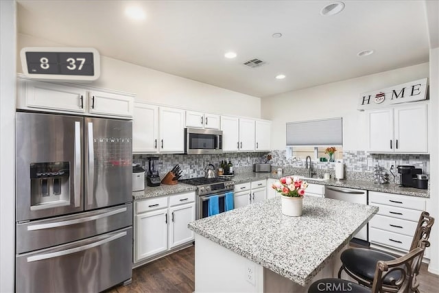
8:37
